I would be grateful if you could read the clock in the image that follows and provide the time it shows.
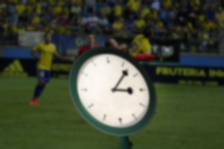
3:07
